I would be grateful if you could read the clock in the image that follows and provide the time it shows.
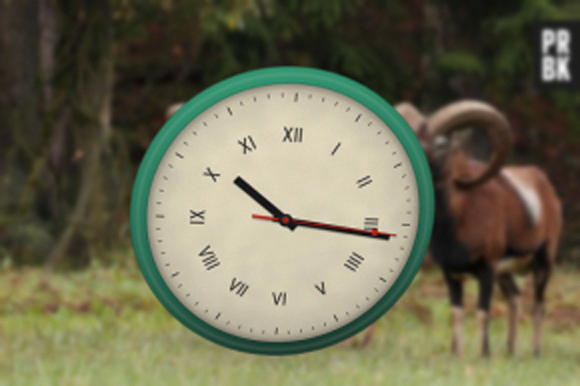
10:16:16
